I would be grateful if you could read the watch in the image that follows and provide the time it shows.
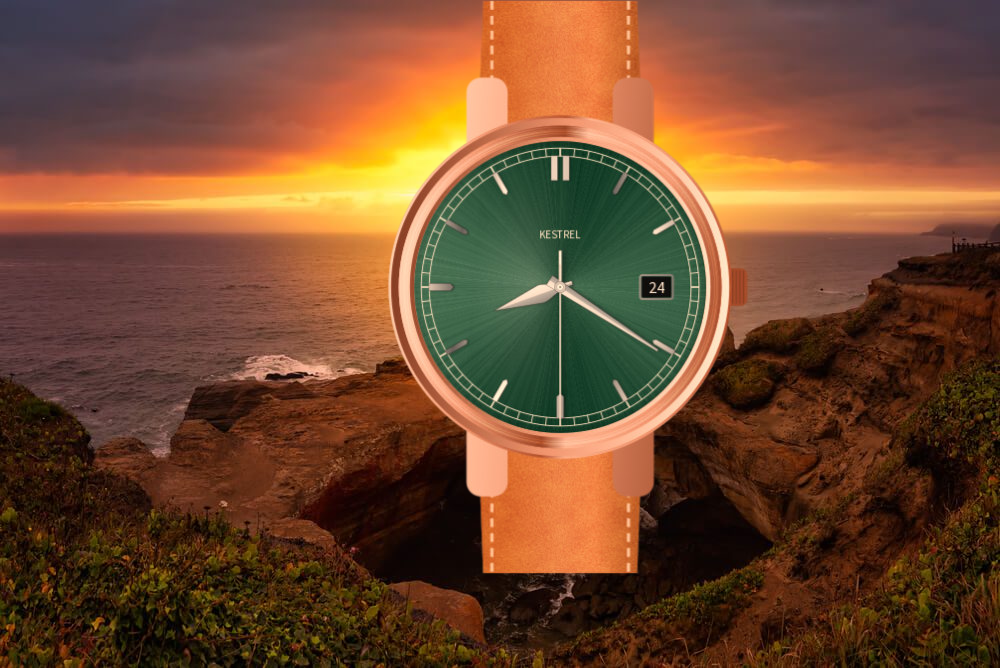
8:20:30
